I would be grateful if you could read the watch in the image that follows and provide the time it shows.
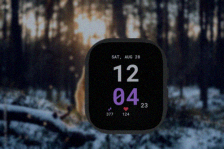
12:04
